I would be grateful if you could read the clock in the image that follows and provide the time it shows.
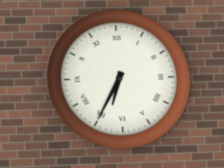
6:35
